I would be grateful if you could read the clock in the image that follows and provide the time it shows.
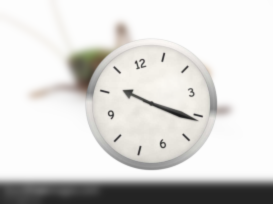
10:21
